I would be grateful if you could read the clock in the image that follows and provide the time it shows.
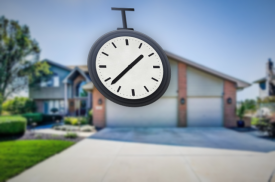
1:38
